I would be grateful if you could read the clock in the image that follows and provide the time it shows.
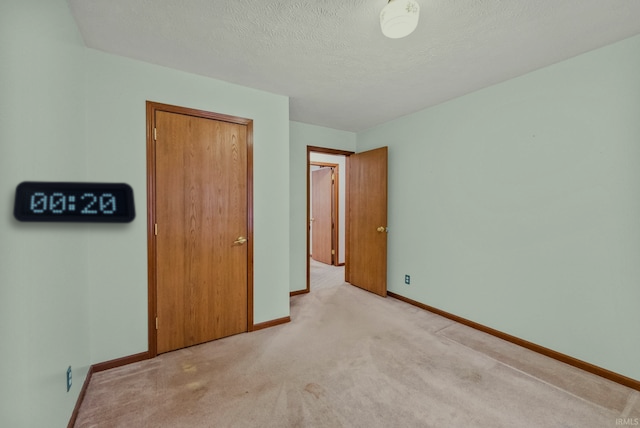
0:20
